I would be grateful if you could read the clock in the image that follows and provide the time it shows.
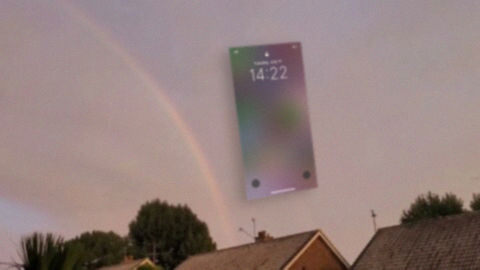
14:22
